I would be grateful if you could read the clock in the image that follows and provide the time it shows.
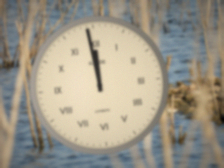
11:59
